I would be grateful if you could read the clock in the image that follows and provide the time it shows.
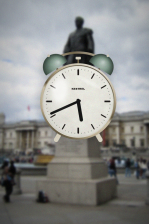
5:41
